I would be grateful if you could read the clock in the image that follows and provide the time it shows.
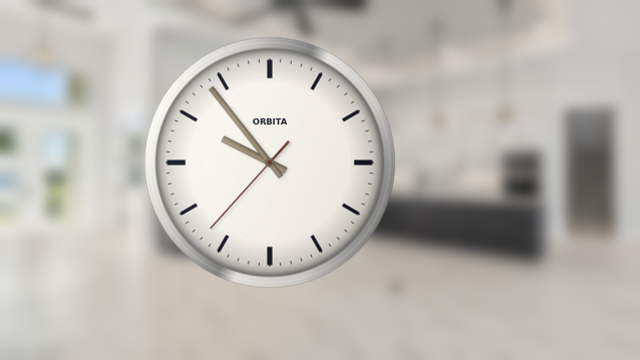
9:53:37
